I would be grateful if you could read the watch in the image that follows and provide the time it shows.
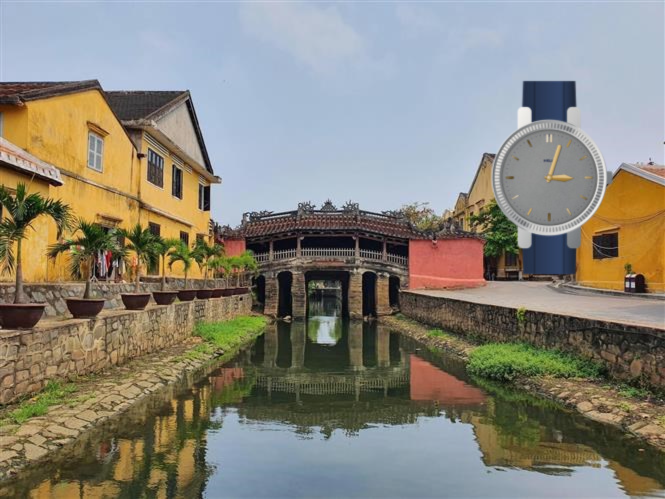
3:03
